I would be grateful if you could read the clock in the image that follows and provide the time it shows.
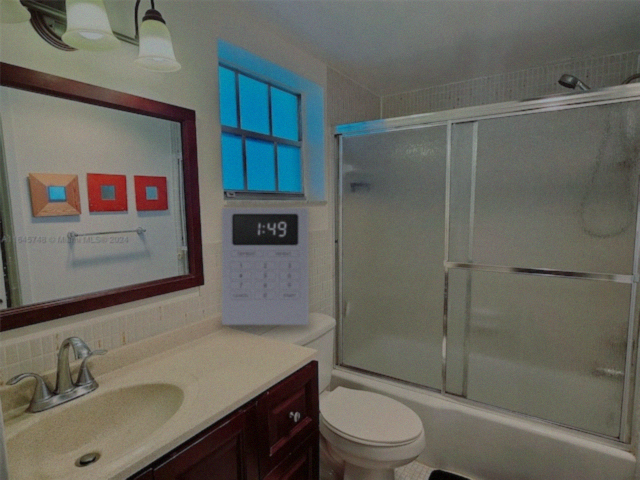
1:49
